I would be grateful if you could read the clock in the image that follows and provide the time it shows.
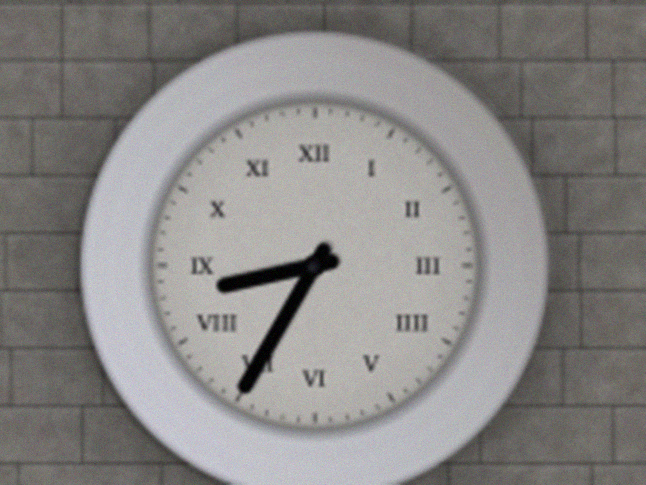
8:35
